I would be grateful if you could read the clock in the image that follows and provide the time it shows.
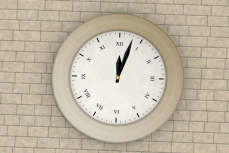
12:03
